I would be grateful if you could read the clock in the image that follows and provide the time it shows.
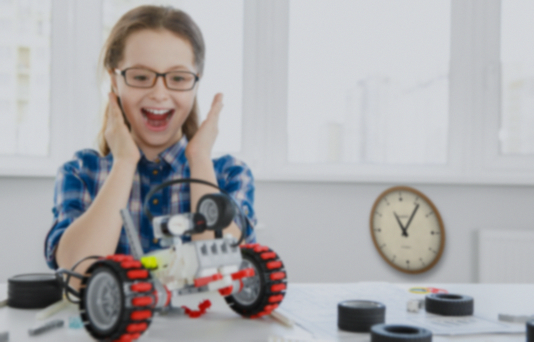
11:06
